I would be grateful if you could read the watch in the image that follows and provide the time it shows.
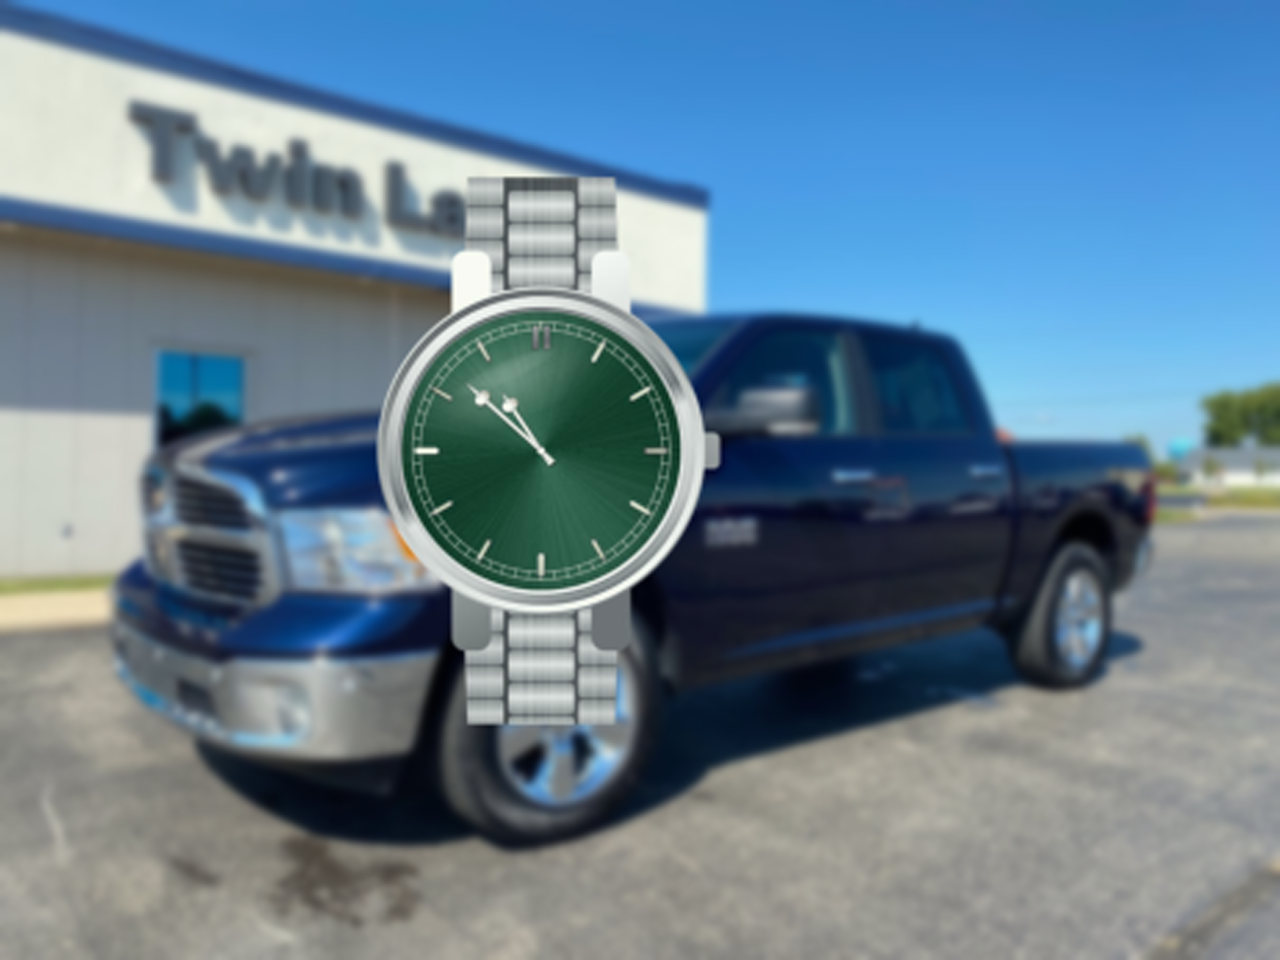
10:52
